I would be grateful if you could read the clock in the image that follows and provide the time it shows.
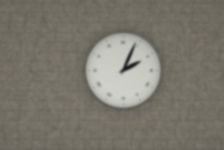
2:04
